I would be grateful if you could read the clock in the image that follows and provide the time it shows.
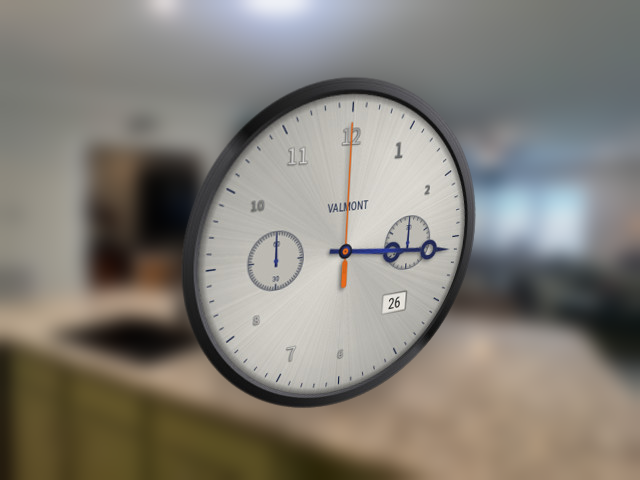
3:16
